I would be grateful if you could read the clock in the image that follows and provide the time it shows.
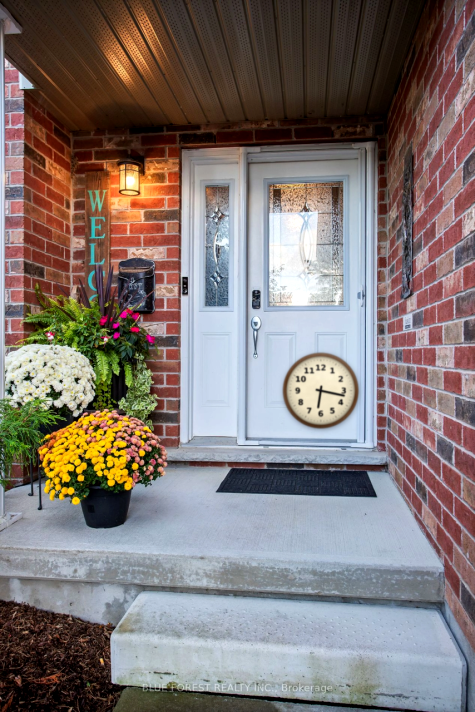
6:17
